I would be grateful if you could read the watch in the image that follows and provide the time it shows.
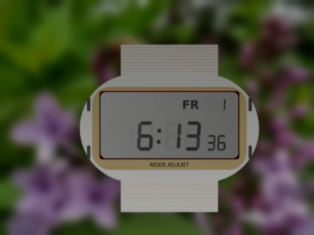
6:13:36
